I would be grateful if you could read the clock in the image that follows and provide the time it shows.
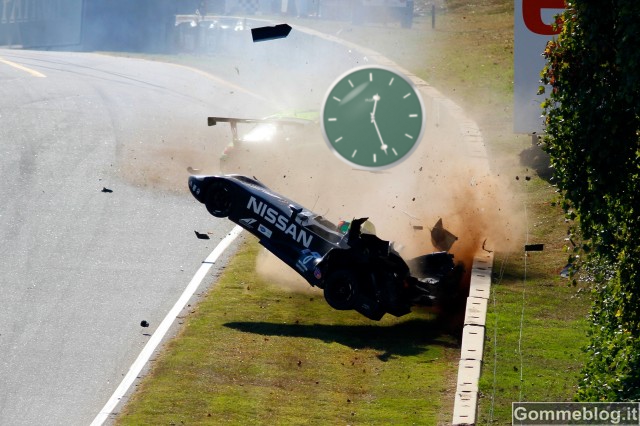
12:27
